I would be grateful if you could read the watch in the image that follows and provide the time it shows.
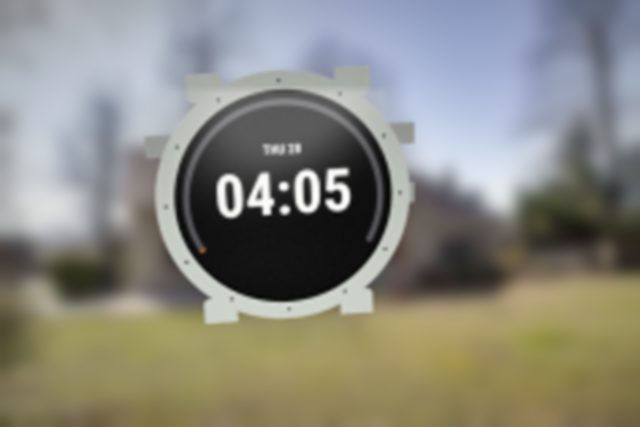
4:05
